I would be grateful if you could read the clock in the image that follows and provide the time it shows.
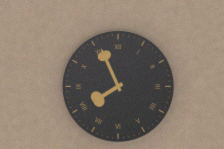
7:56
